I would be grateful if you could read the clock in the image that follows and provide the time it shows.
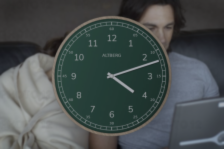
4:12
